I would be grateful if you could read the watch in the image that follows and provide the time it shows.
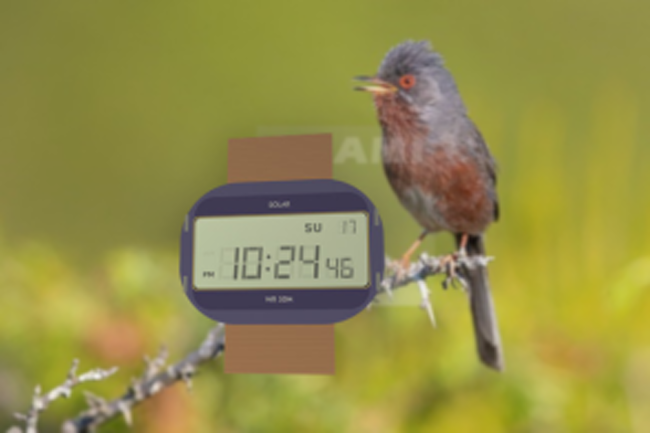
10:24:46
